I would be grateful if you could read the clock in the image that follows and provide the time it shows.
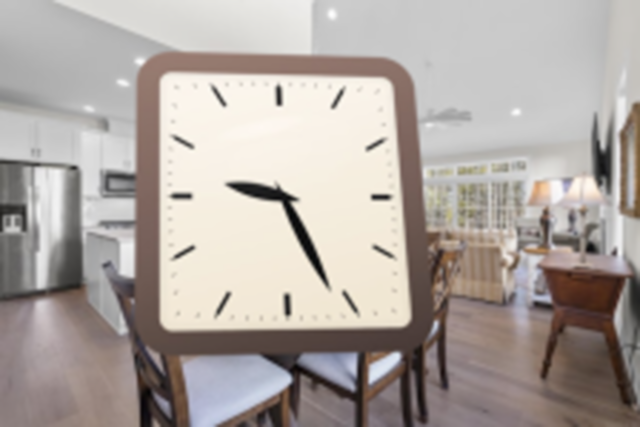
9:26
